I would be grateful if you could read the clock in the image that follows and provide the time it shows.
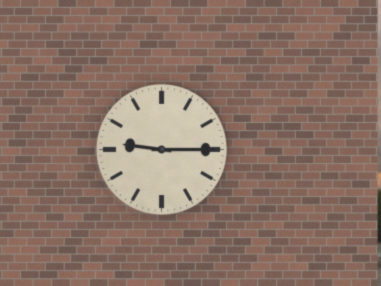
9:15
